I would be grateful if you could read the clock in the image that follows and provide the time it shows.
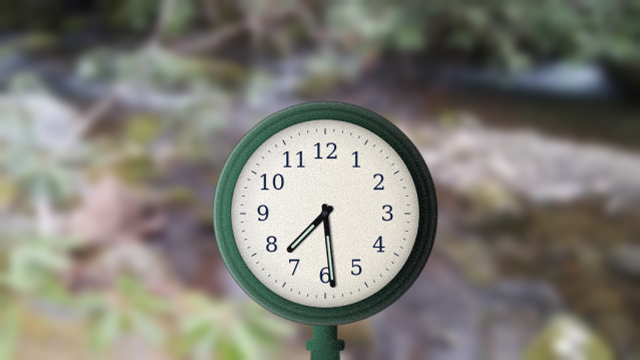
7:29
